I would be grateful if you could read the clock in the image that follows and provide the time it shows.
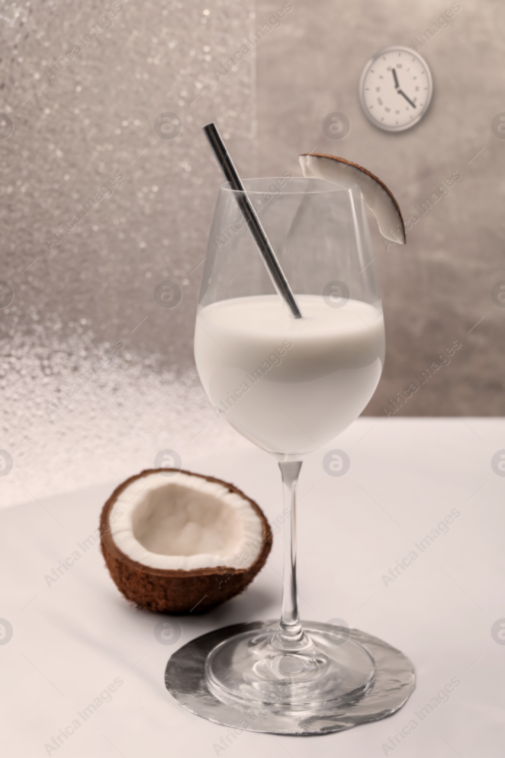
11:22
